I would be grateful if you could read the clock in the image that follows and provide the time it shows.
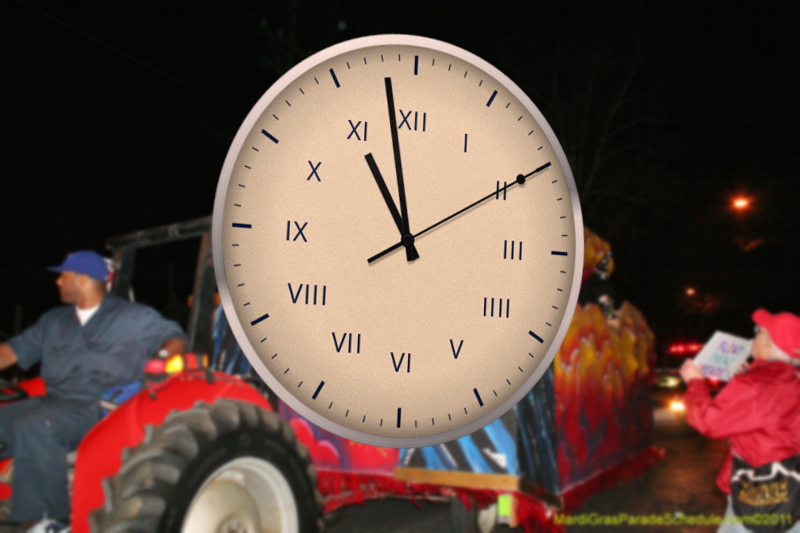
10:58:10
